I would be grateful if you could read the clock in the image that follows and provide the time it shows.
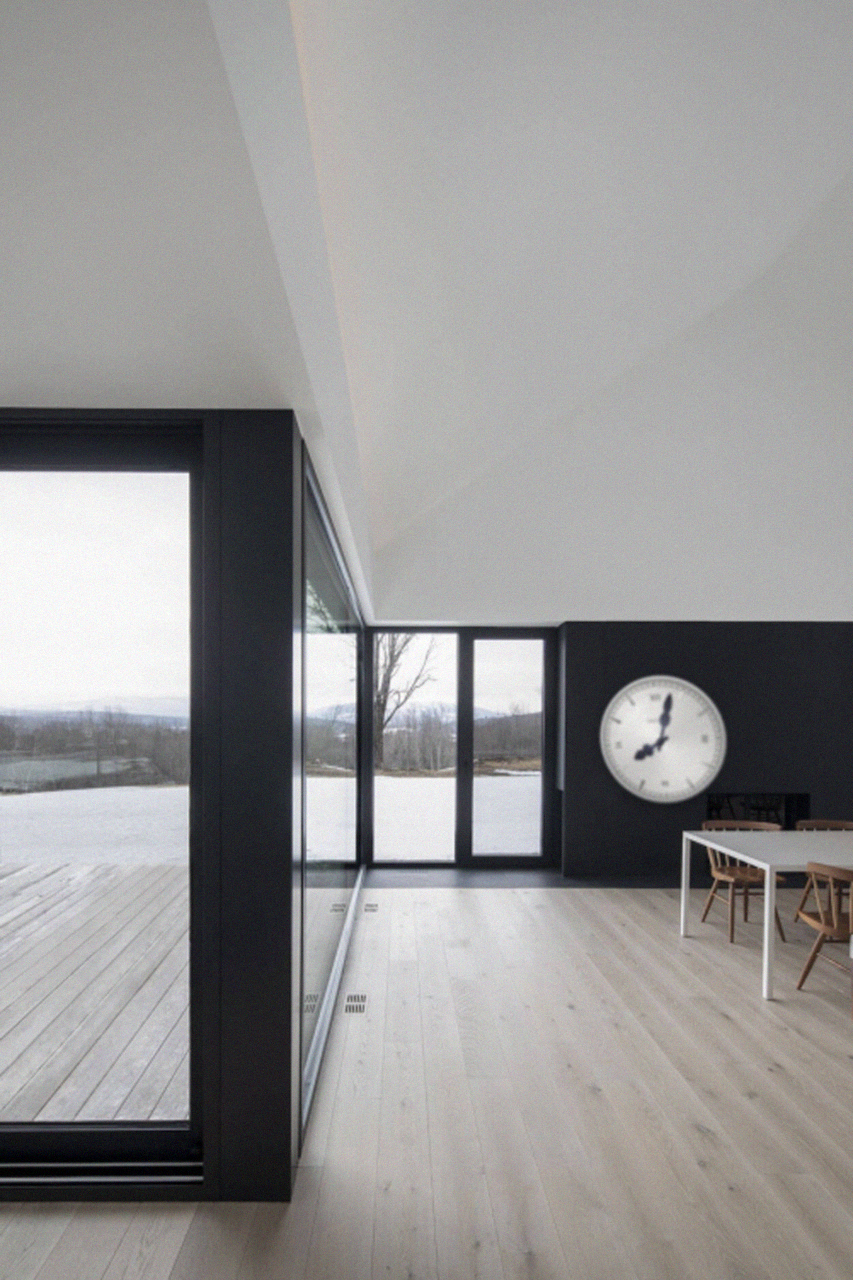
8:03
